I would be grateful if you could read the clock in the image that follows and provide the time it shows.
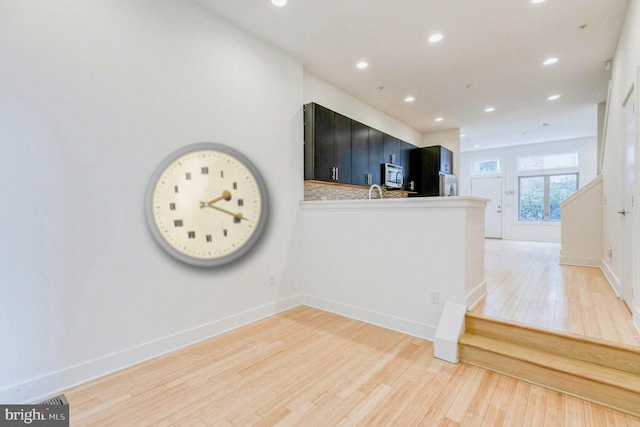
2:19
